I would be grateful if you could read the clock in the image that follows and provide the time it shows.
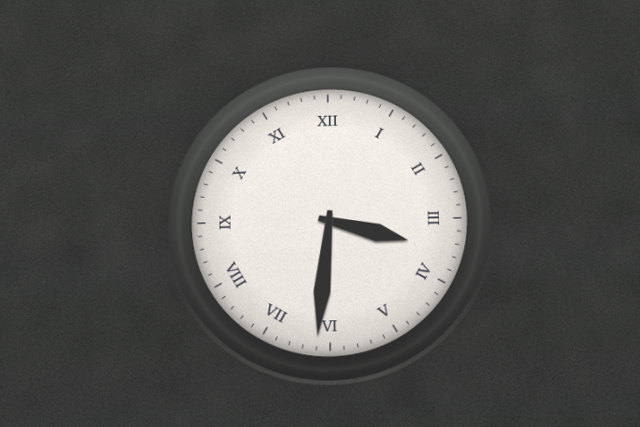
3:31
